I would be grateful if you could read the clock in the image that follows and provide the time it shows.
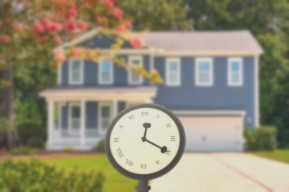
12:20
